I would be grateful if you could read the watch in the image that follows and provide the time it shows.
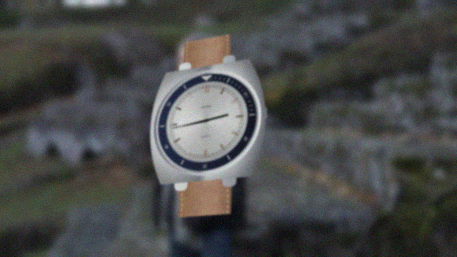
2:44
